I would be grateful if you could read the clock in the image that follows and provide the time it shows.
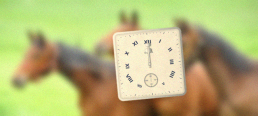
12:00
